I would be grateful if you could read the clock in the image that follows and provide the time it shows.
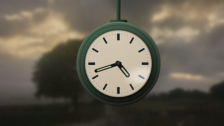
4:42
